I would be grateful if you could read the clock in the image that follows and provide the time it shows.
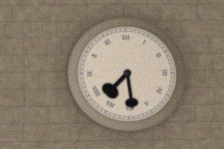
7:29
